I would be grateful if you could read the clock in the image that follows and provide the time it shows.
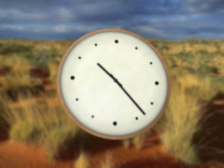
10:23
